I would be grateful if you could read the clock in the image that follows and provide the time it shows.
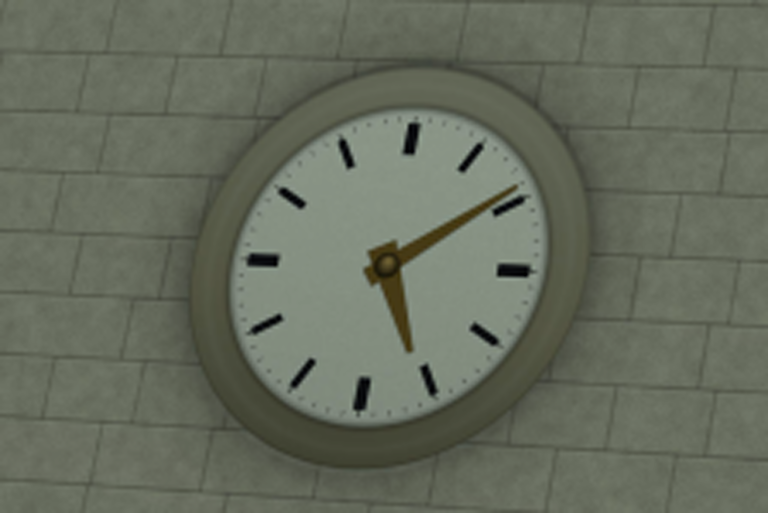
5:09
